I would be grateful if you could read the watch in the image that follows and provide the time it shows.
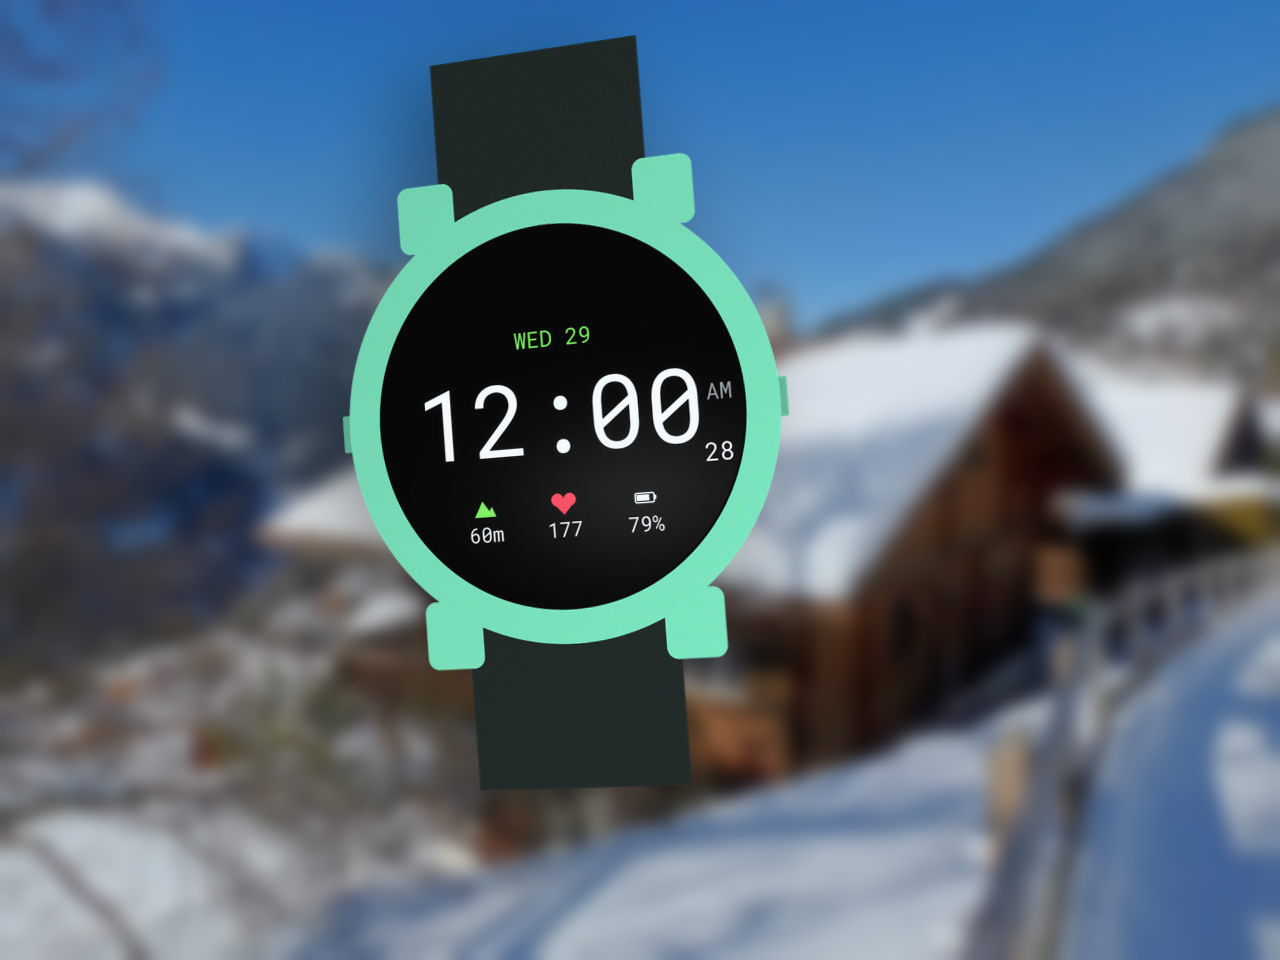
12:00:28
